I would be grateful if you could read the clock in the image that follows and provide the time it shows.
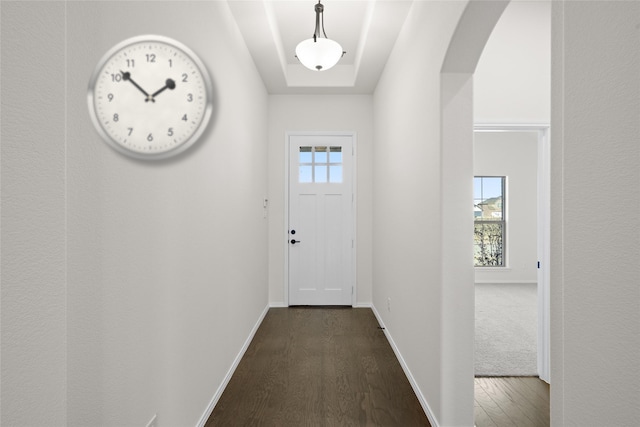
1:52
